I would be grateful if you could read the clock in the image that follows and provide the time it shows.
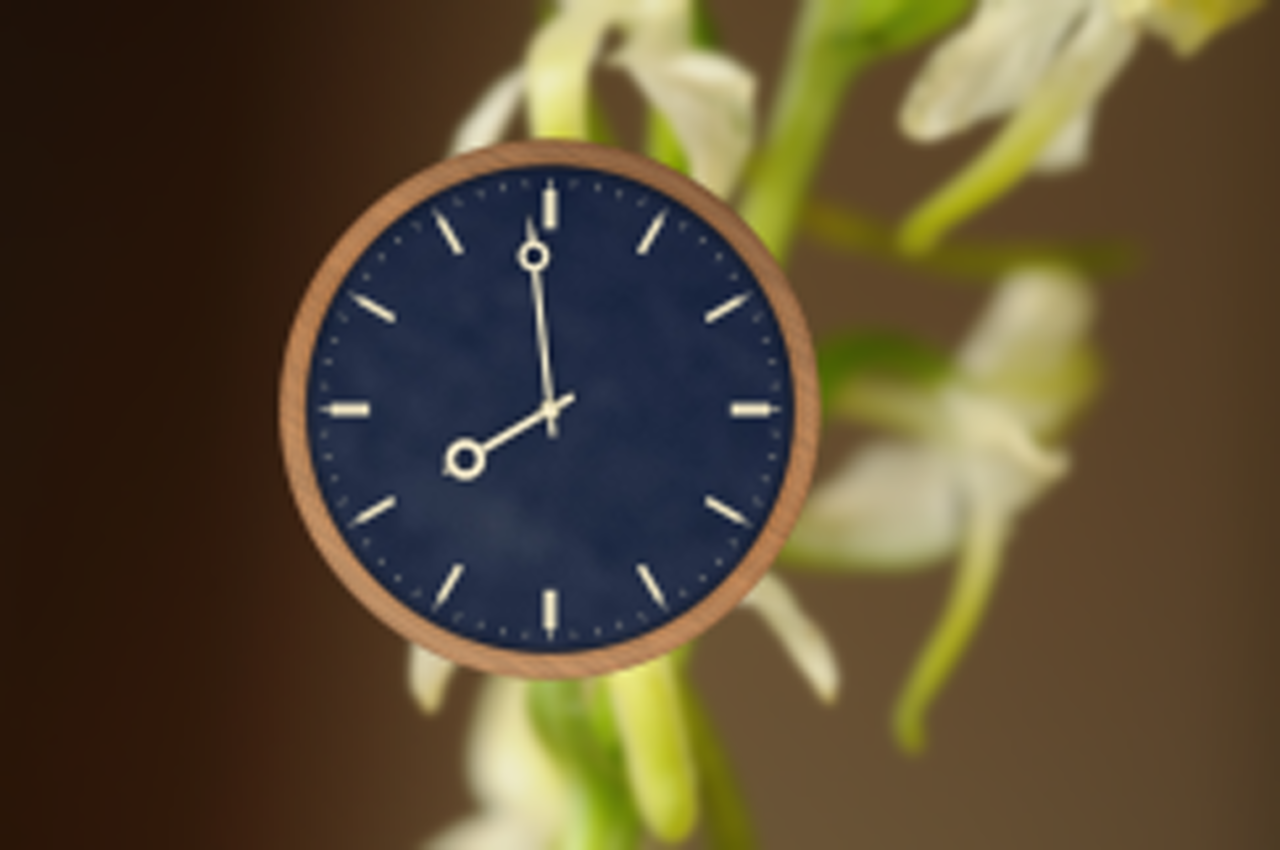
7:59
